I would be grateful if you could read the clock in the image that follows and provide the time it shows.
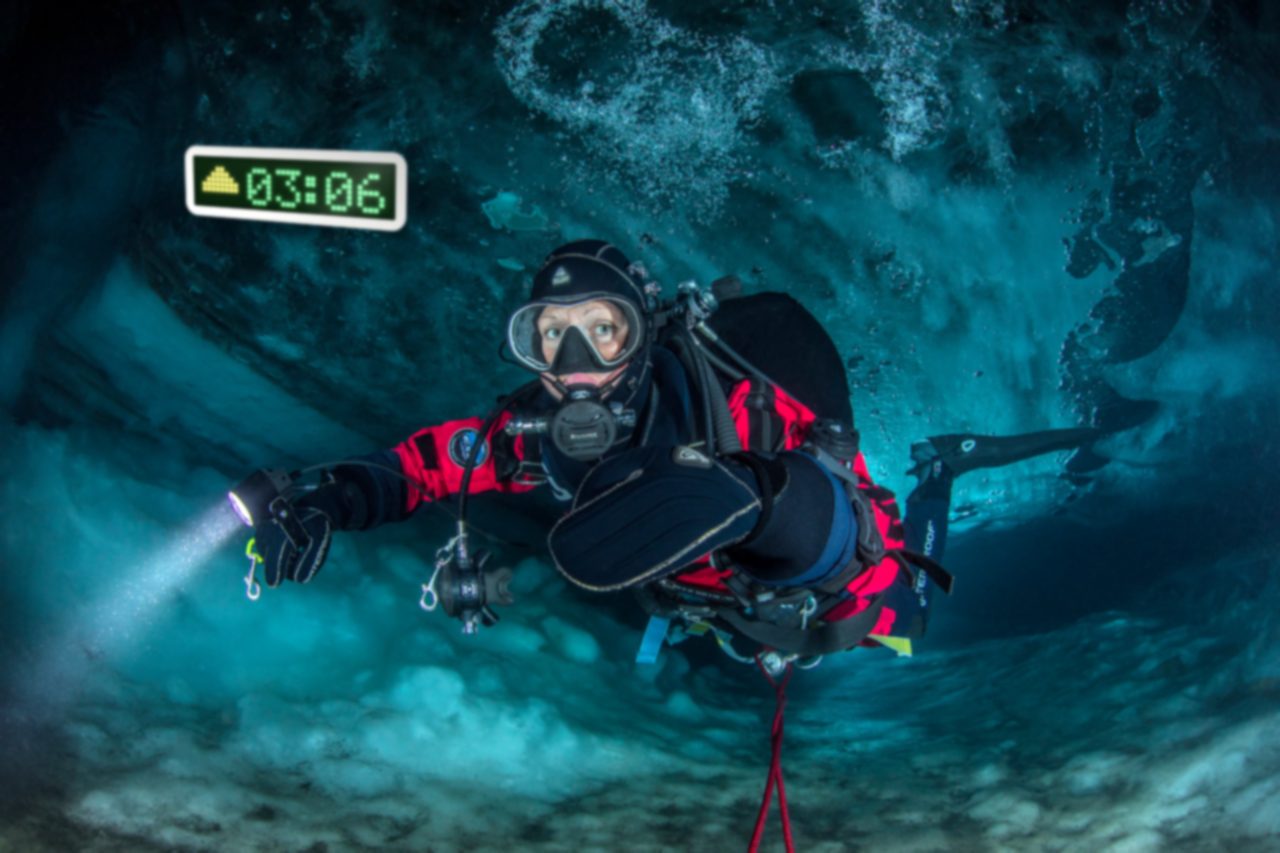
3:06
